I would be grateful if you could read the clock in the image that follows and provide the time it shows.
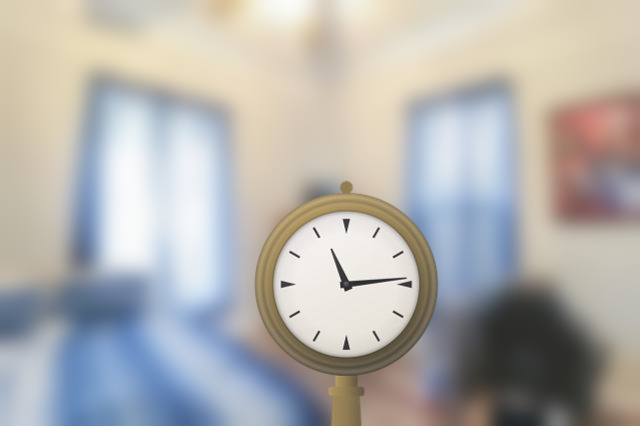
11:14
